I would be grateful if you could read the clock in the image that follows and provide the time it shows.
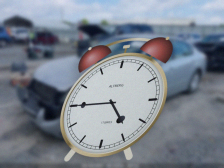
4:45
